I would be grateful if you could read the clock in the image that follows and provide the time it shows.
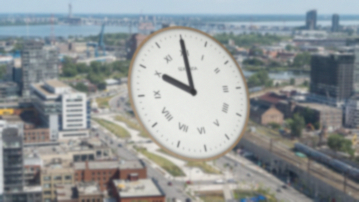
10:00
